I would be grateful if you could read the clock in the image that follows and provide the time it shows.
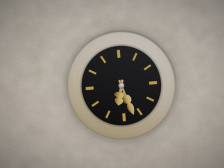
6:27
